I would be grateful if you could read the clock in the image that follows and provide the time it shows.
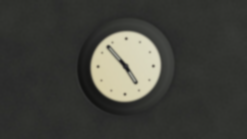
4:53
